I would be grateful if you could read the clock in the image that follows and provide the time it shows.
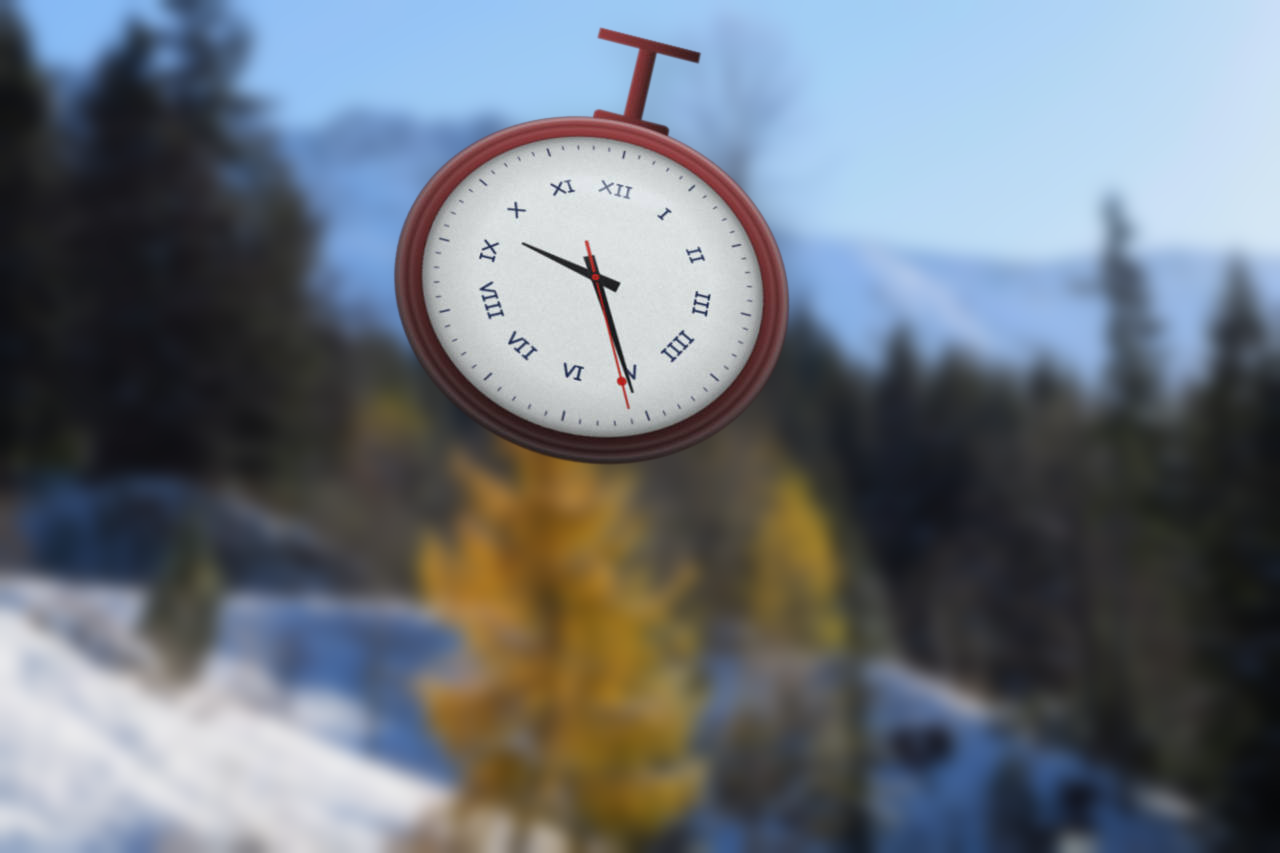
9:25:26
